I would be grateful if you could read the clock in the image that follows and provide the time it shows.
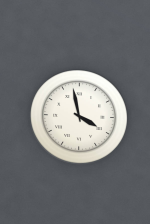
3:58
